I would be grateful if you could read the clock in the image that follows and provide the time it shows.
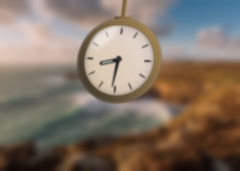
8:31
